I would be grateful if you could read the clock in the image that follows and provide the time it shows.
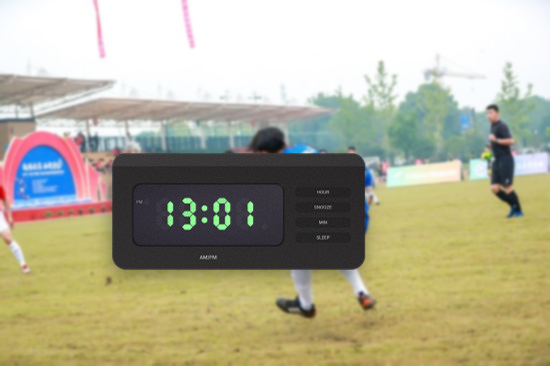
13:01
